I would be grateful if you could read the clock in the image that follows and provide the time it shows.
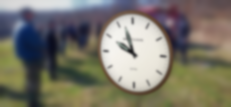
9:57
